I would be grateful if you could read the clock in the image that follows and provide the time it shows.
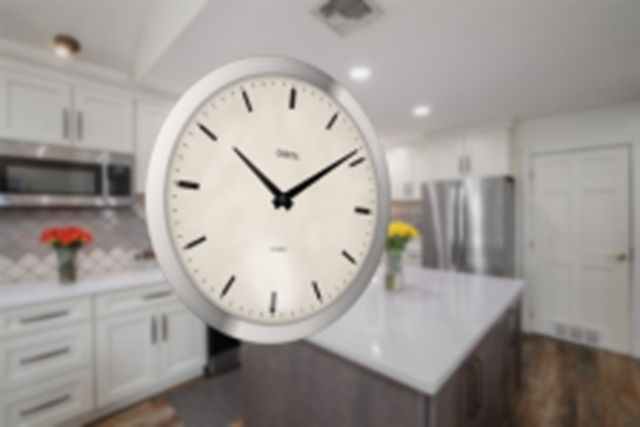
10:09
